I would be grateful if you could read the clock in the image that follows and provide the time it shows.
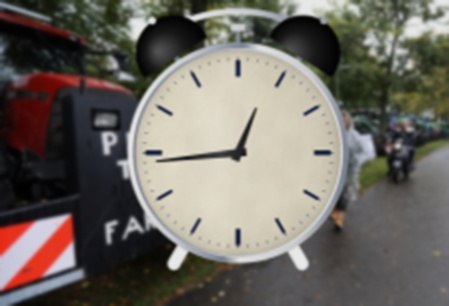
12:44
